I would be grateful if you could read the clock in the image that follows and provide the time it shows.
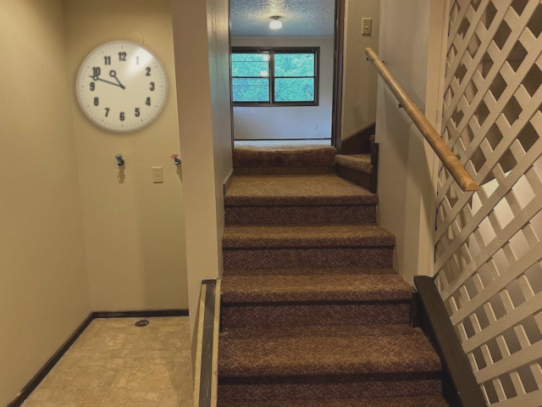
10:48
